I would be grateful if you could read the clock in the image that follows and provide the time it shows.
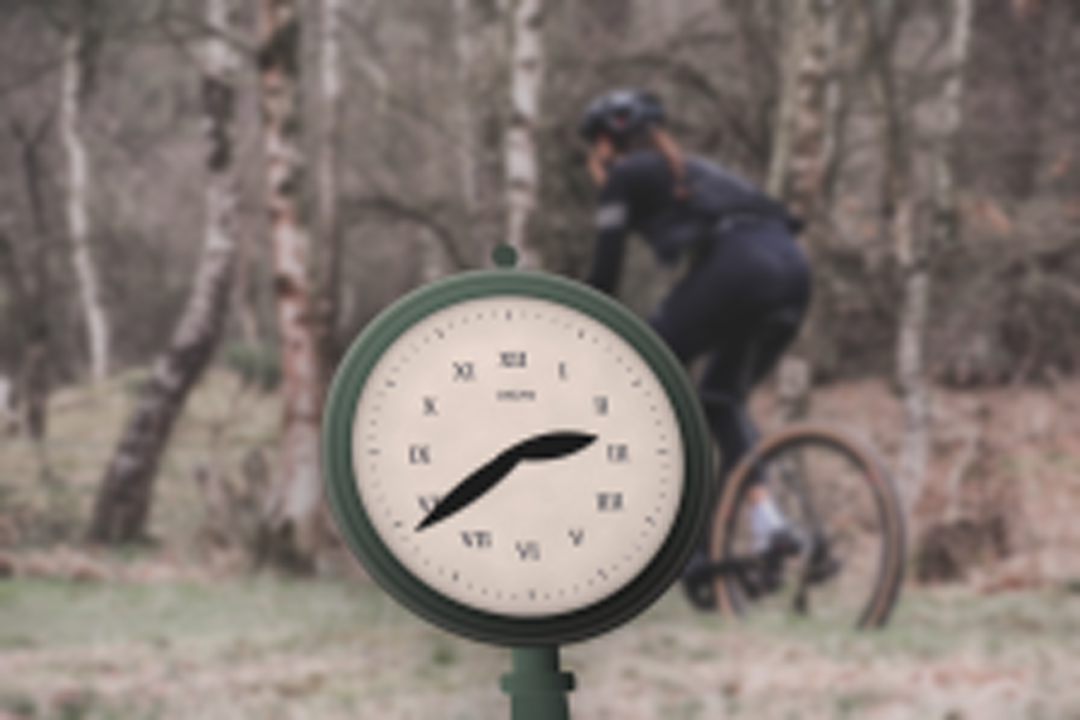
2:39
